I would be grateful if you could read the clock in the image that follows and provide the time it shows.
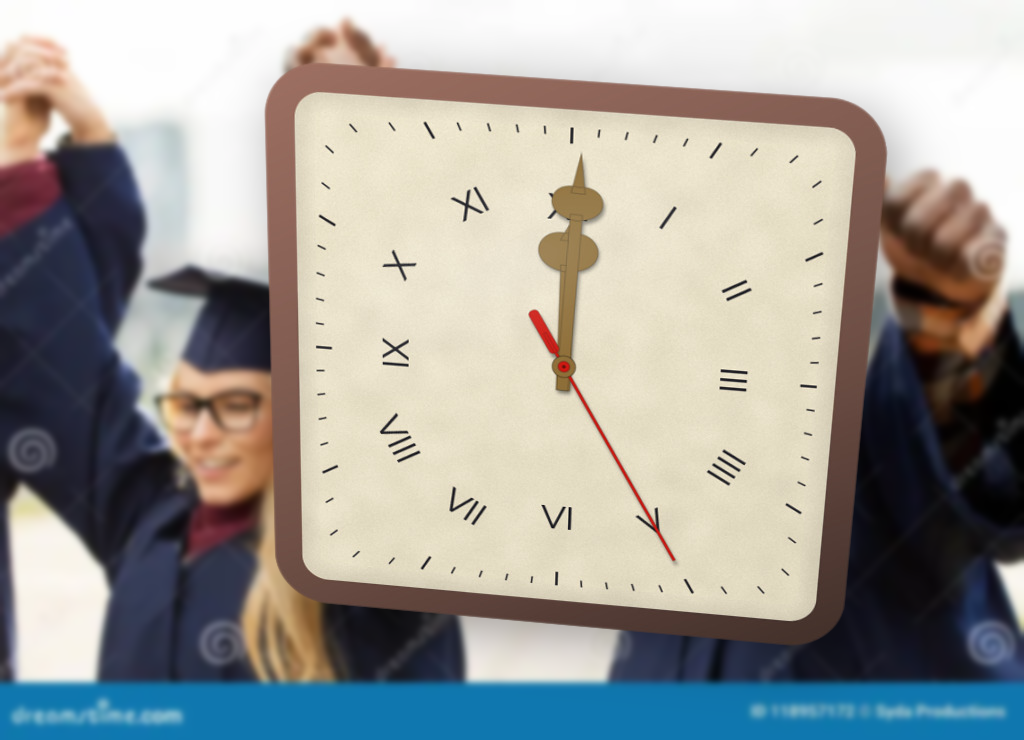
12:00:25
